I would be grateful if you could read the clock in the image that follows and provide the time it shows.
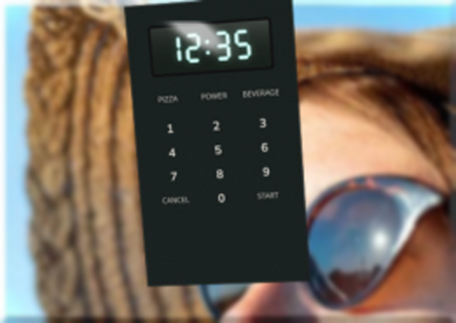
12:35
